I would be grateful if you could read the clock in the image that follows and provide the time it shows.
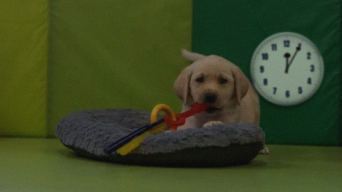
12:05
